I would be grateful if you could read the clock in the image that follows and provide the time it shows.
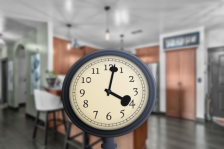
4:02
